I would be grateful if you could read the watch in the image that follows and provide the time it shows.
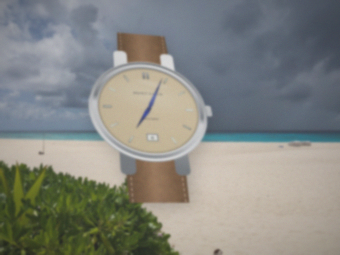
7:04
